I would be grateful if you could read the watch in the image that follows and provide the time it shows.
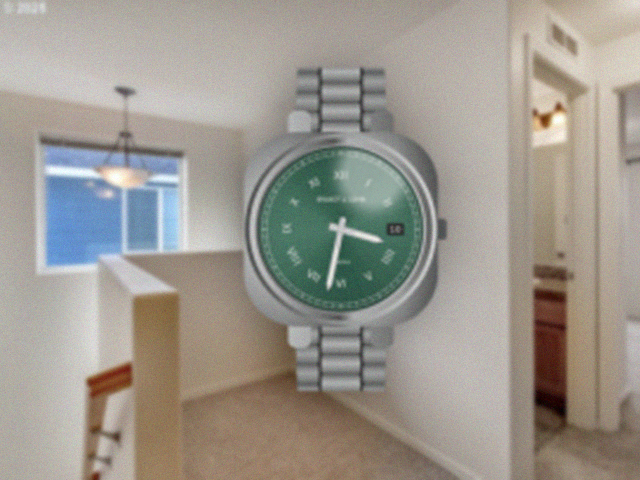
3:32
